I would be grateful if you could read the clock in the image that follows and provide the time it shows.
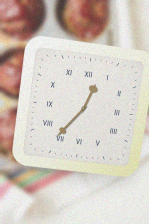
12:36
